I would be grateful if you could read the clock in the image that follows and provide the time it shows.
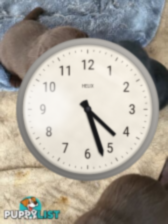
4:27
